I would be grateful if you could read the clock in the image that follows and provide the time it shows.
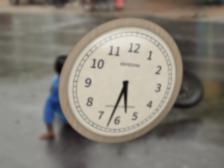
5:32
